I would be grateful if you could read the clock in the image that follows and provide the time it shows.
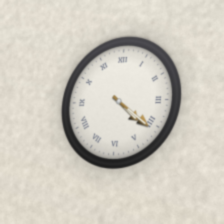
4:21
